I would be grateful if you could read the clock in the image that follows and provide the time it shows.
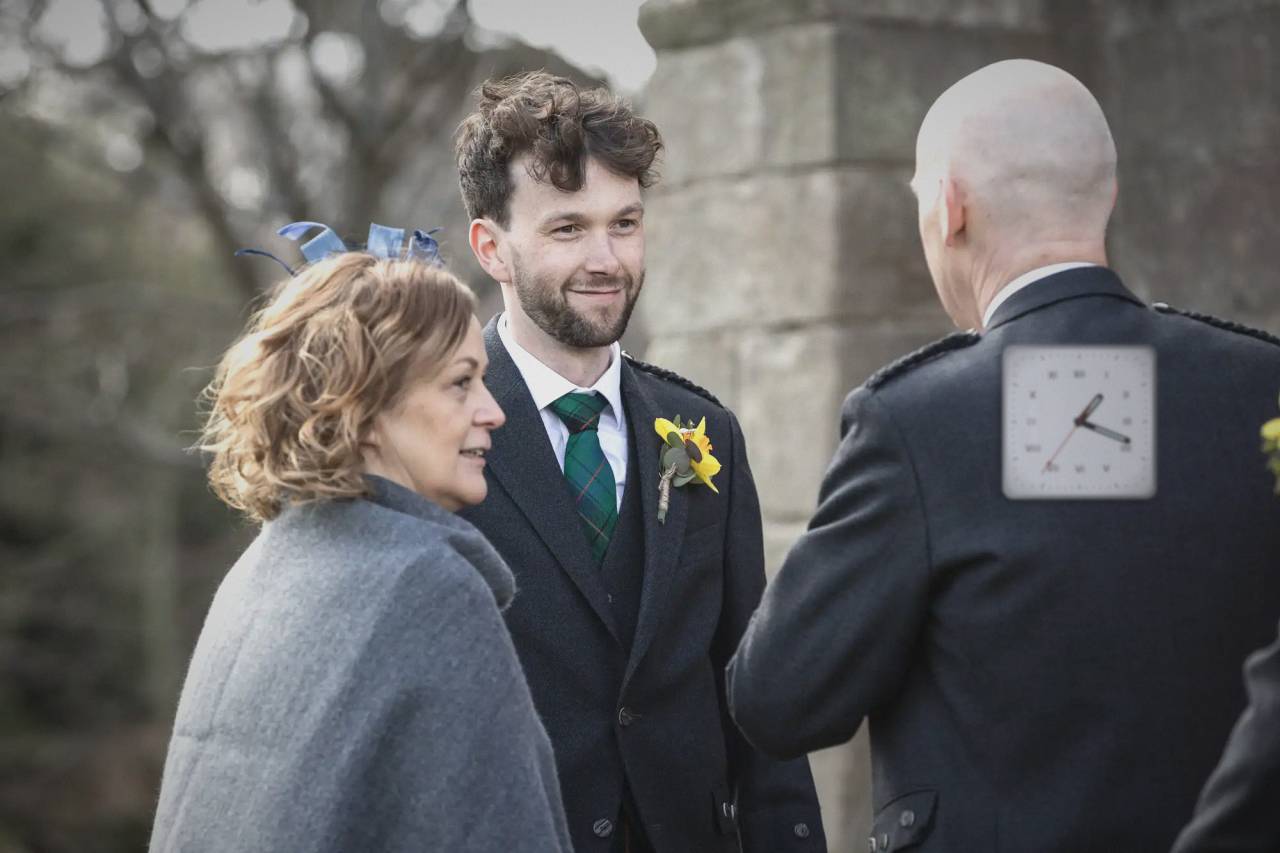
1:18:36
